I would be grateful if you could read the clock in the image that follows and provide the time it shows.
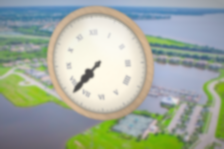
7:38
